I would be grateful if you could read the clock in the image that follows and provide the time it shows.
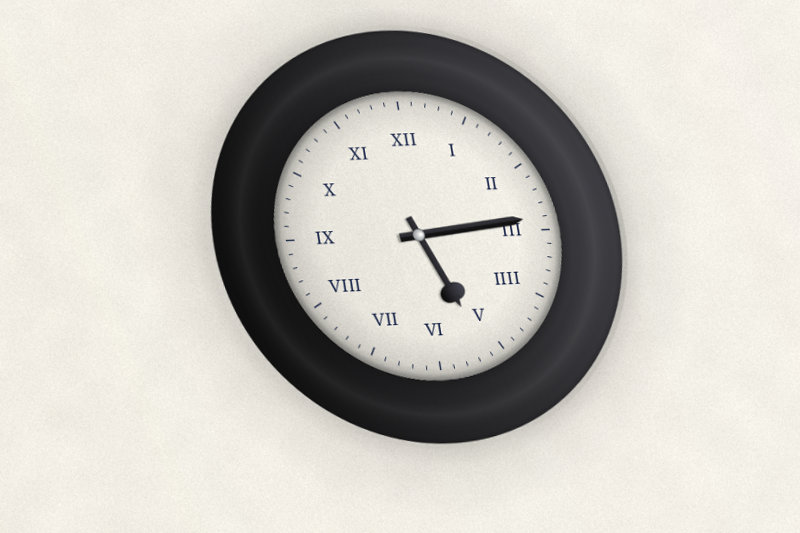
5:14
